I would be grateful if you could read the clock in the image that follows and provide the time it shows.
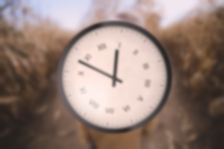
12:53
